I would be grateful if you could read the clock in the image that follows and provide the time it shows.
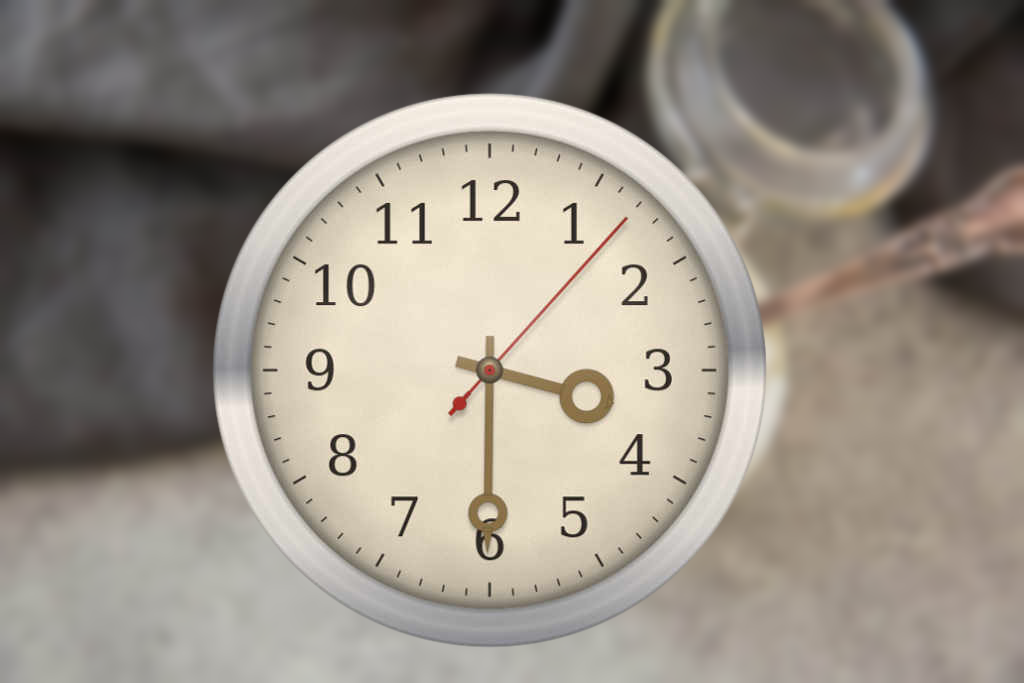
3:30:07
